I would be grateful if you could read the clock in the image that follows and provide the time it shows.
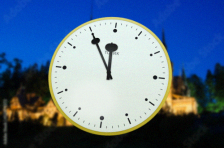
11:55
